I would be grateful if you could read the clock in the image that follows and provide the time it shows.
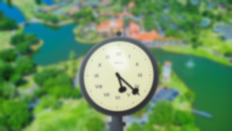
5:22
